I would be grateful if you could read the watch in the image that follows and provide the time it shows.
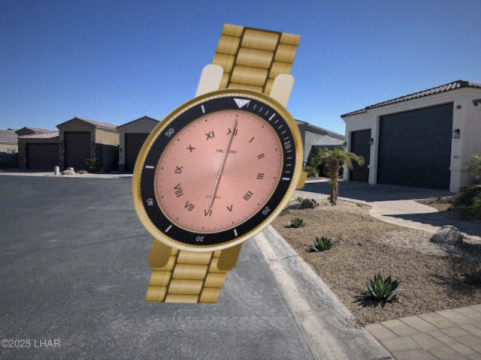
6:00
